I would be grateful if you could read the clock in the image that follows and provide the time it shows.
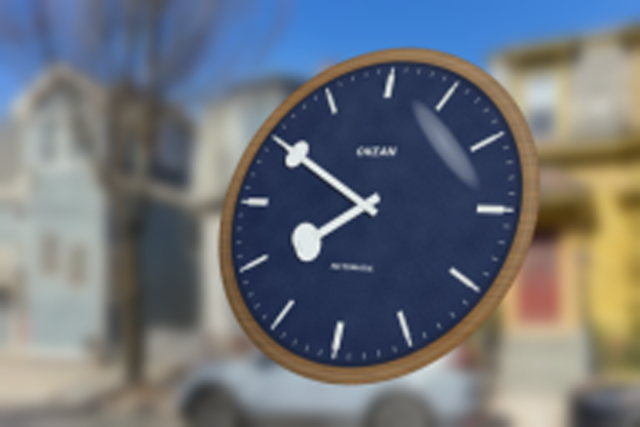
7:50
